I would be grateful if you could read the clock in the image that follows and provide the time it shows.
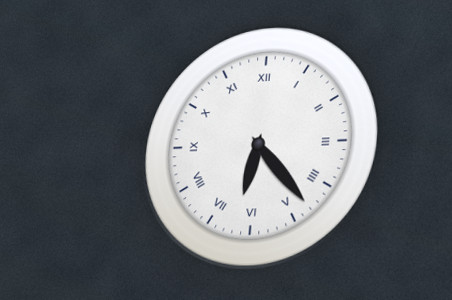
6:23
